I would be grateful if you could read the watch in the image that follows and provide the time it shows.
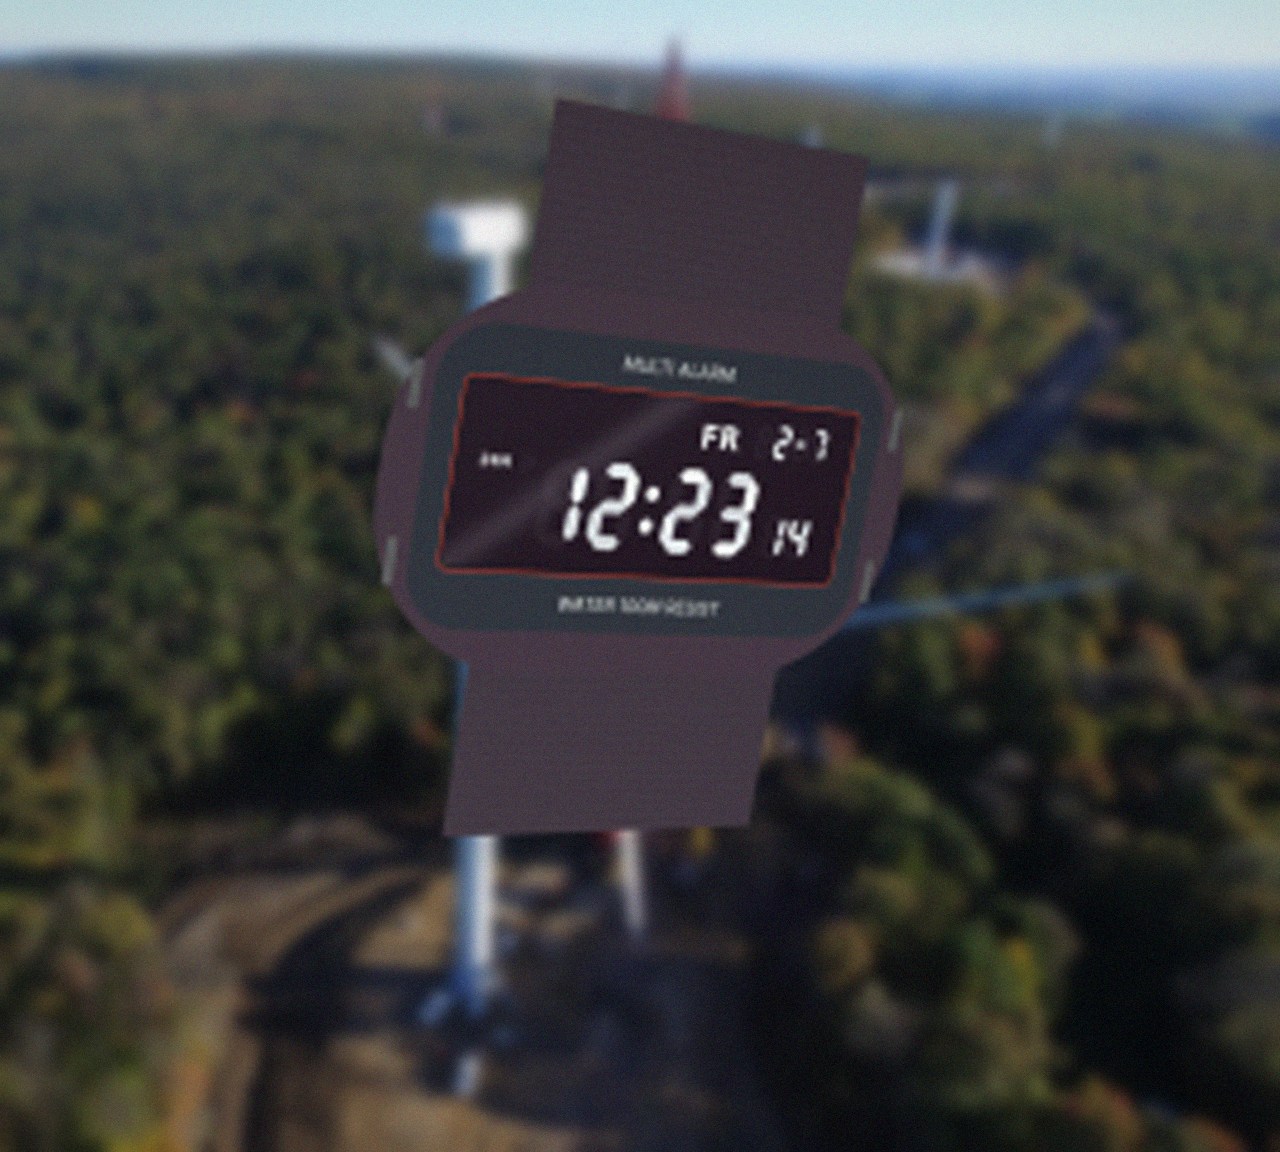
12:23:14
